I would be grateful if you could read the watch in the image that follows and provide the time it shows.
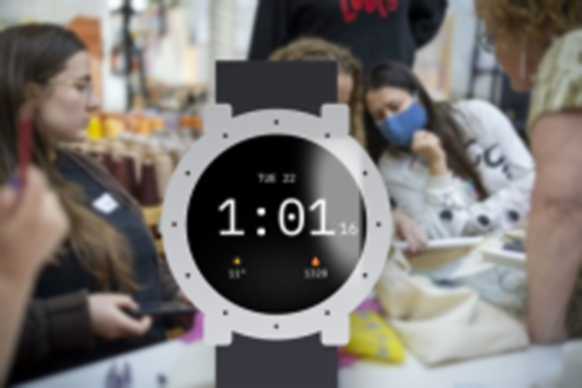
1:01
